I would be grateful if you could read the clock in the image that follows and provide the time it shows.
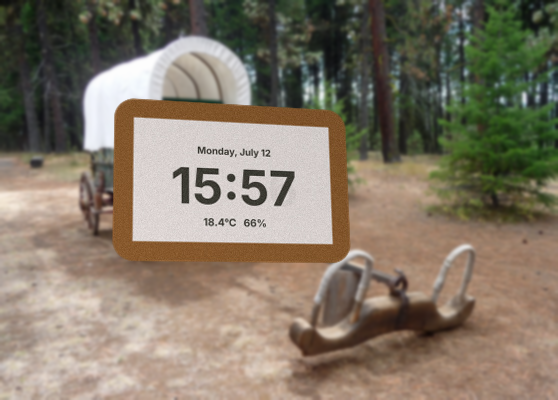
15:57
